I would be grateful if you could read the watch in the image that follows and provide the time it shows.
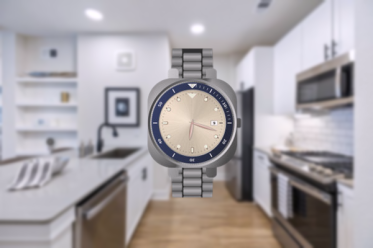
6:18
